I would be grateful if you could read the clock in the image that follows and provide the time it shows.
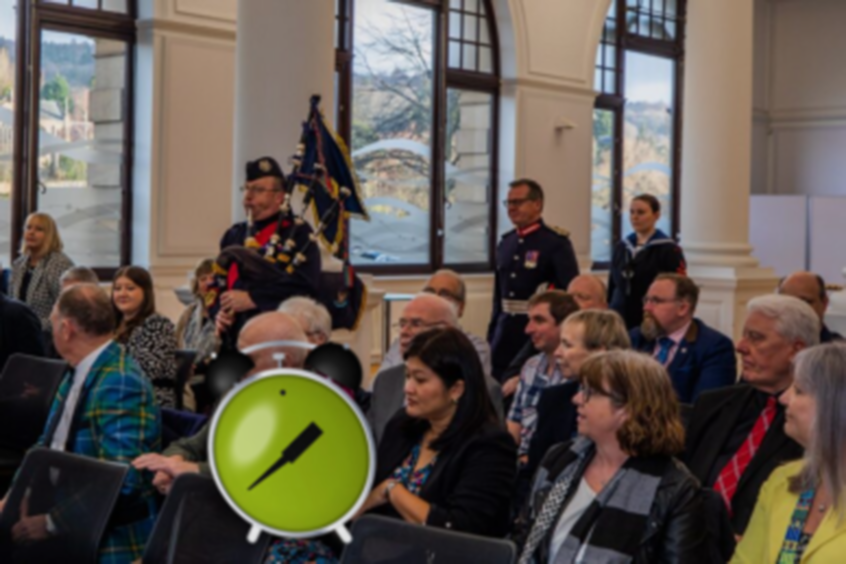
1:39
